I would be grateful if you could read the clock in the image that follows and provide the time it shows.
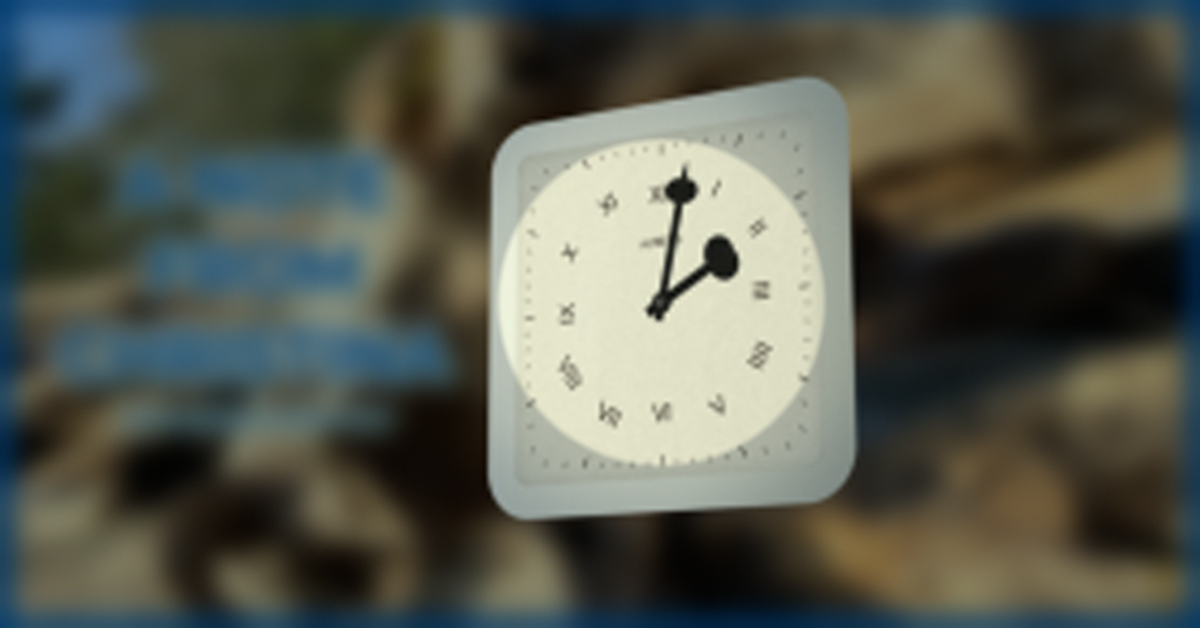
2:02
